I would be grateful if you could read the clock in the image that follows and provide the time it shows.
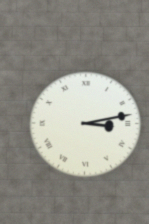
3:13
